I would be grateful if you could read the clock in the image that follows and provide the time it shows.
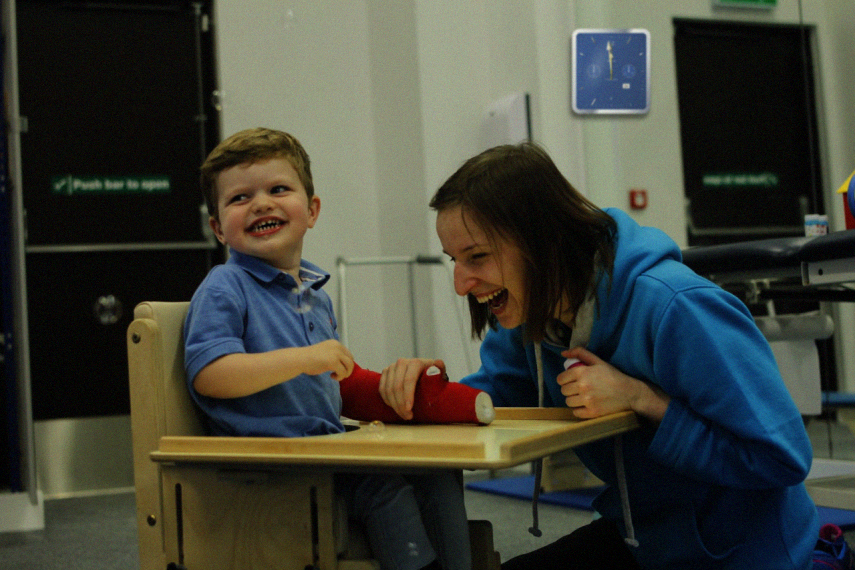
11:59
